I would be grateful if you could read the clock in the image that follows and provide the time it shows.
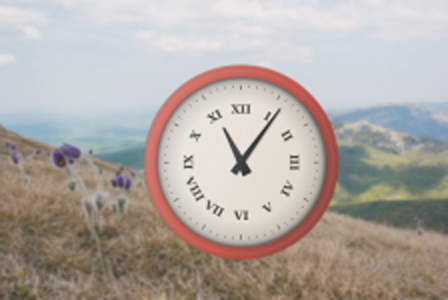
11:06
